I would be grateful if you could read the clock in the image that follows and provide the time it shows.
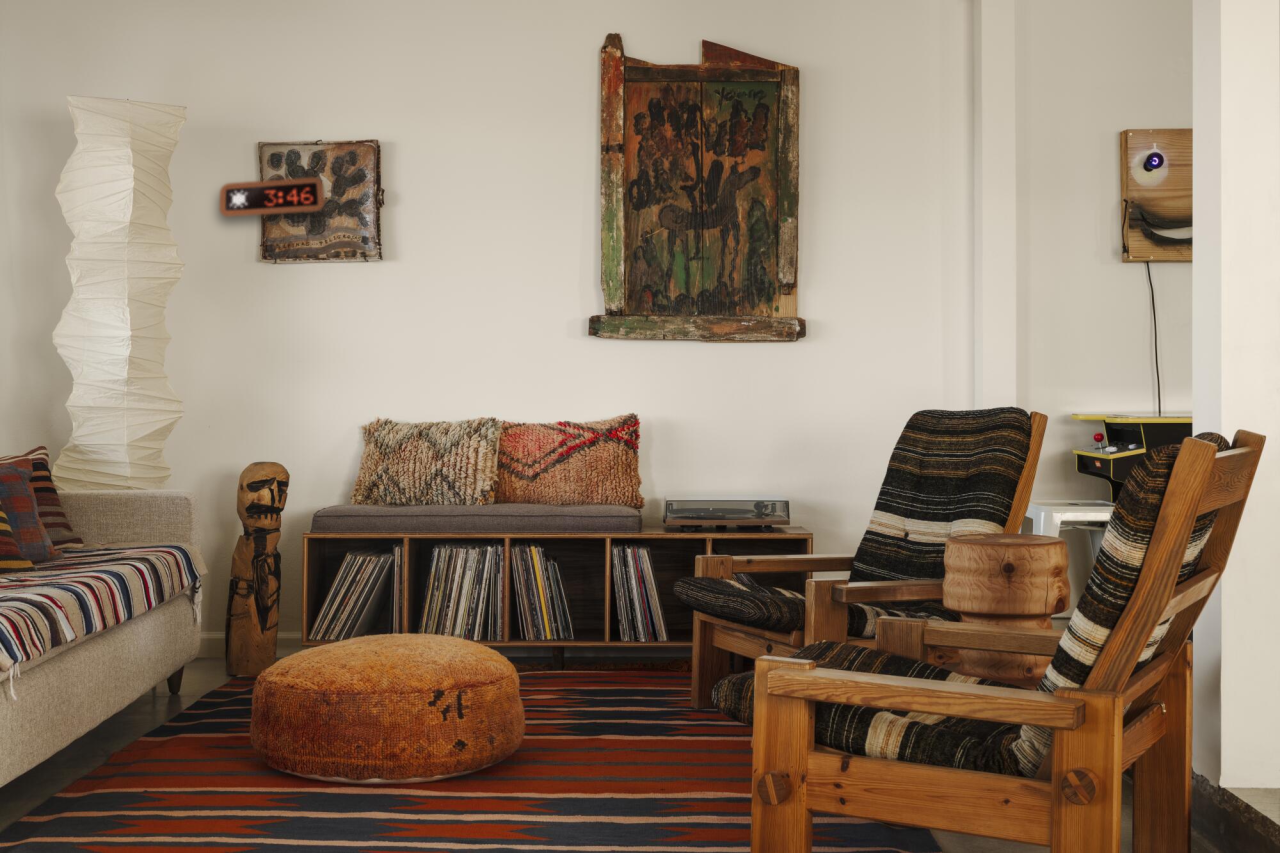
3:46
